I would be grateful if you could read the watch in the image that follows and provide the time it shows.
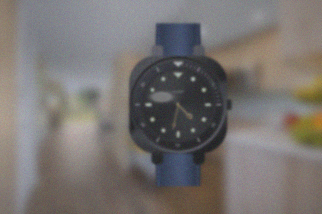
4:32
